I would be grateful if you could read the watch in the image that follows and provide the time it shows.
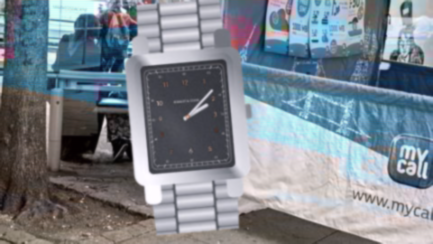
2:08
